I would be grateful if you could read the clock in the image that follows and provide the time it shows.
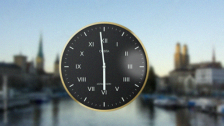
5:59
